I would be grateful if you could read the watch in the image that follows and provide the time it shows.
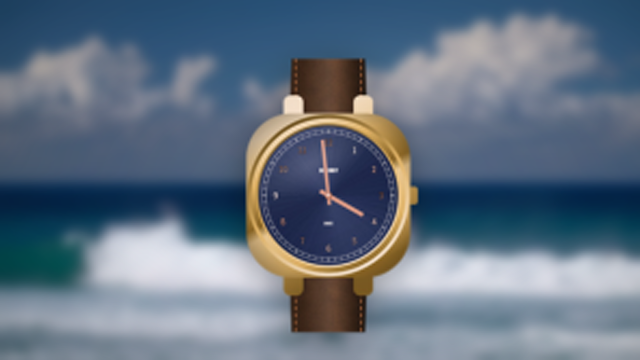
3:59
